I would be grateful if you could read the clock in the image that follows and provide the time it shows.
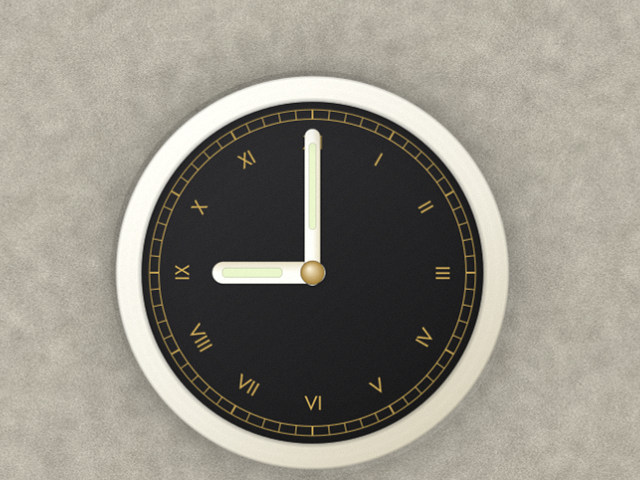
9:00
